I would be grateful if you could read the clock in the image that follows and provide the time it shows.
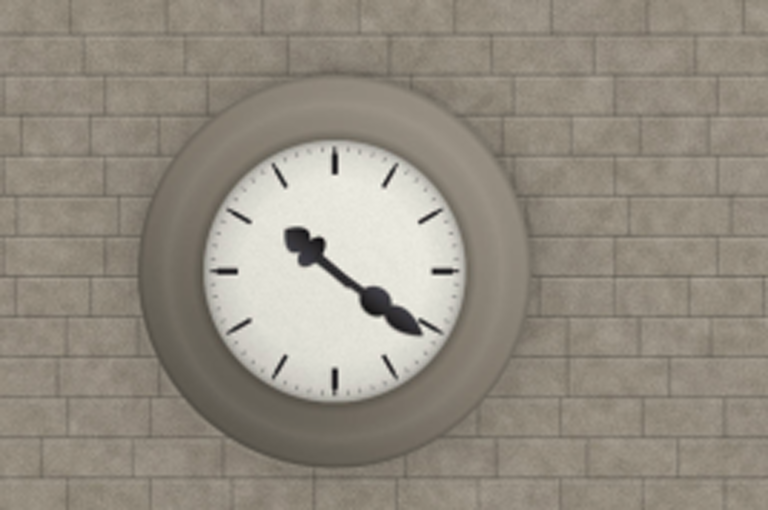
10:21
